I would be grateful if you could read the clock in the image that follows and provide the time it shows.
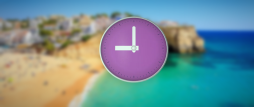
9:00
